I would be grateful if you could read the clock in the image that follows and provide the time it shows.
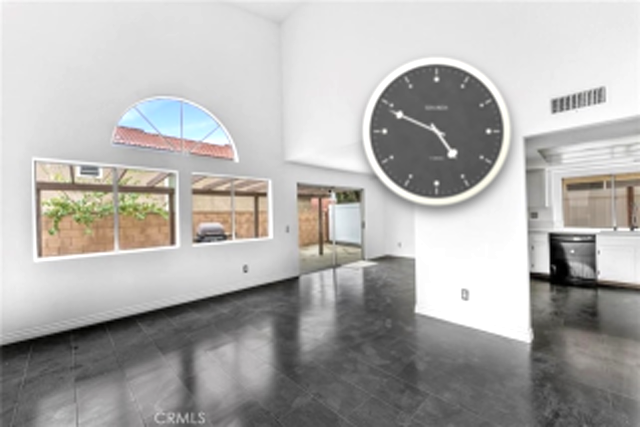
4:49
